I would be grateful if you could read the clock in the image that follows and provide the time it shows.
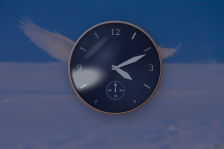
4:11
